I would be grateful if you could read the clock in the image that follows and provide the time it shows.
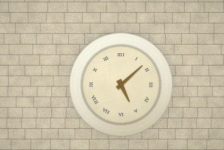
5:08
